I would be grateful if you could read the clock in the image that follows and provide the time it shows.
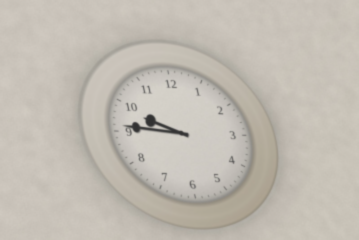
9:46
